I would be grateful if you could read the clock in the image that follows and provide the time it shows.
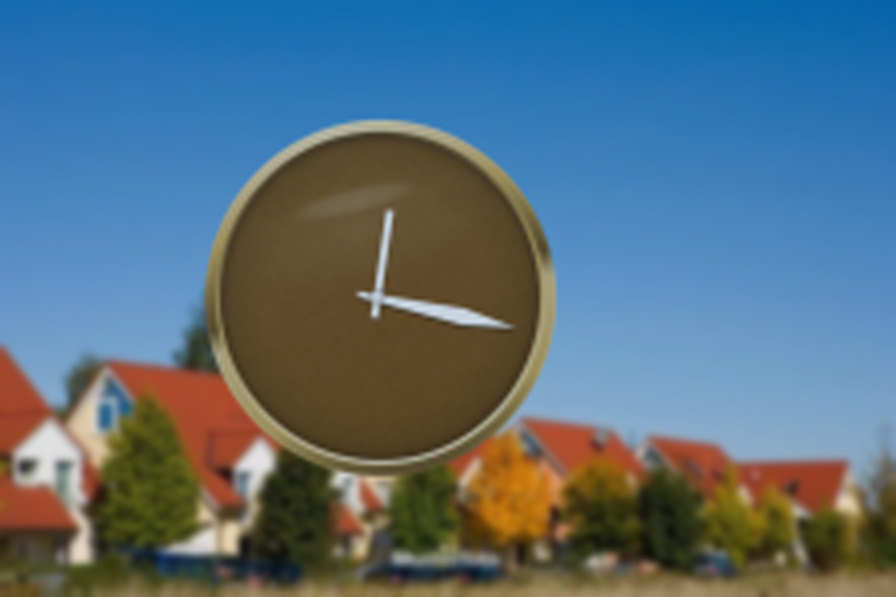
12:17
